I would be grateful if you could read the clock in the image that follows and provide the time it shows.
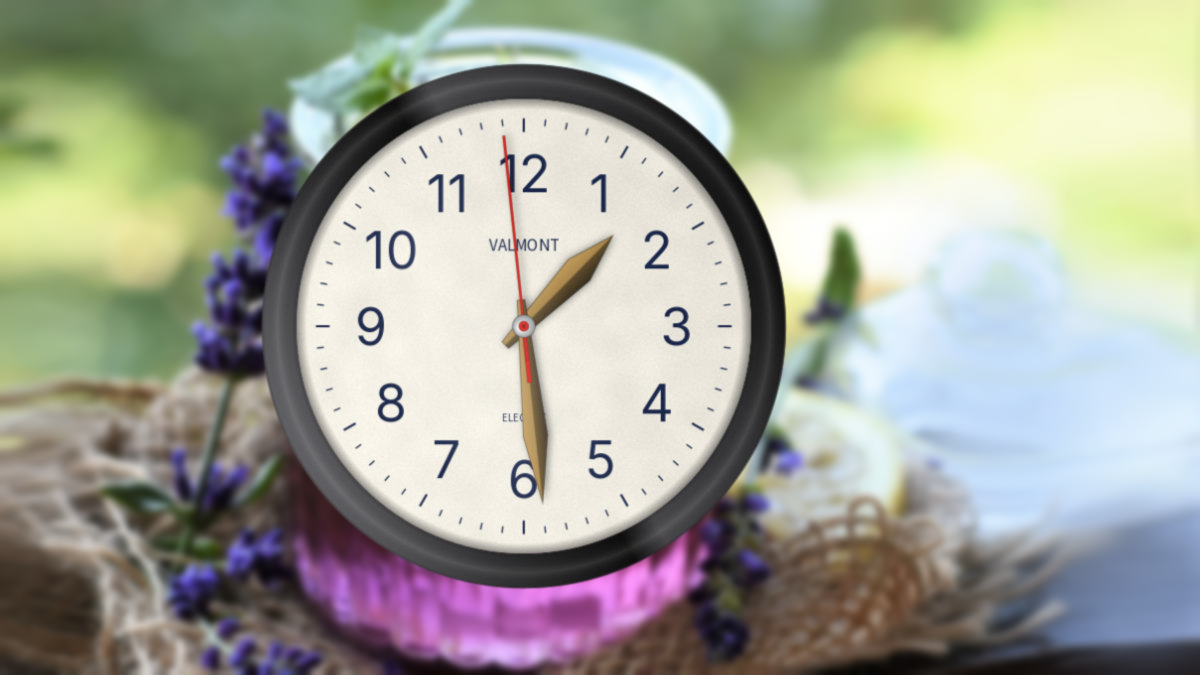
1:28:59
